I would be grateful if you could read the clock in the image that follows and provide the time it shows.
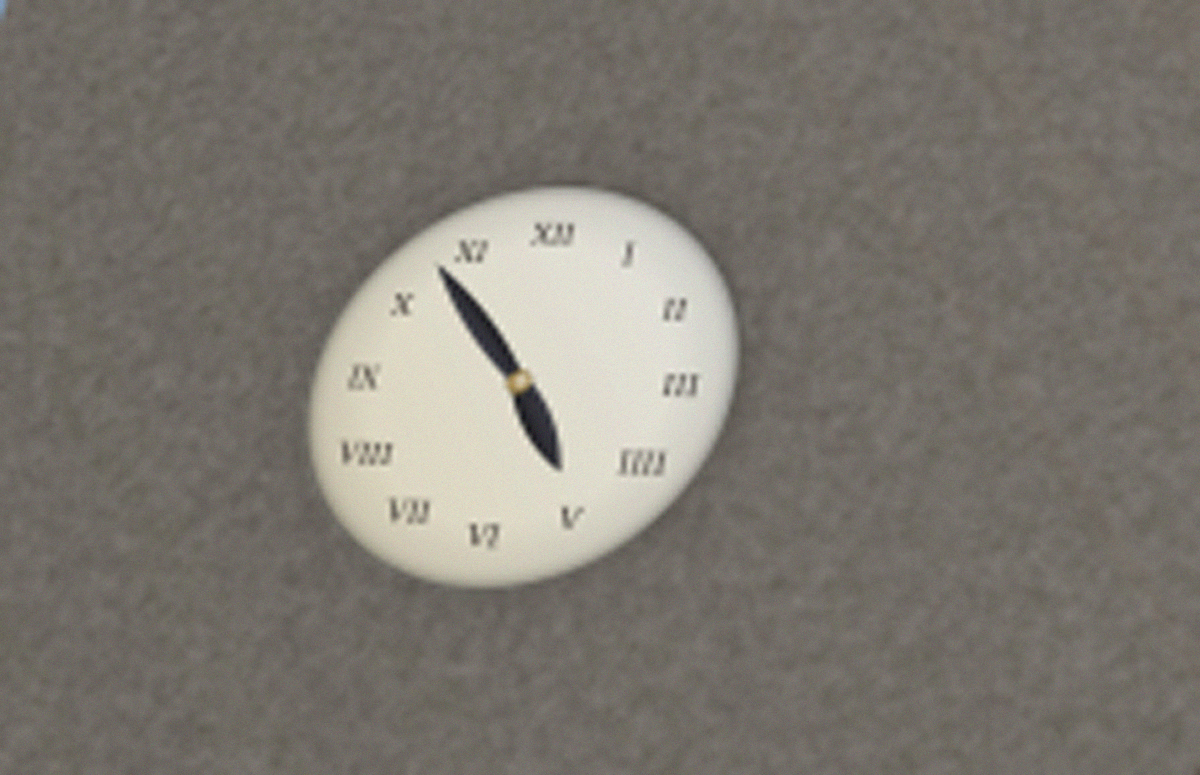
4:53
